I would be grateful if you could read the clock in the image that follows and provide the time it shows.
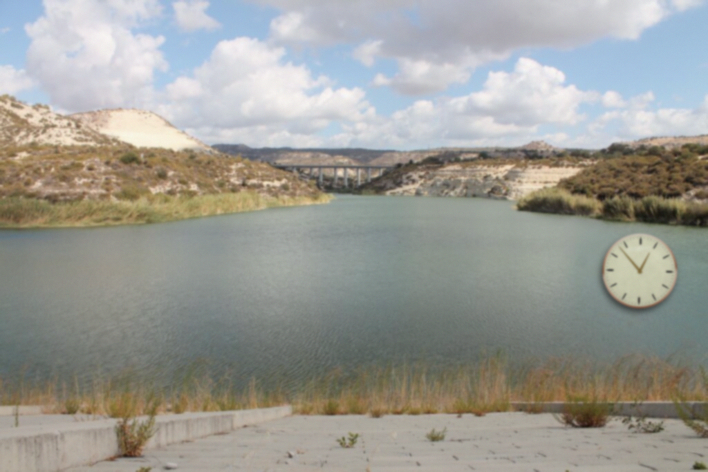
12:53
